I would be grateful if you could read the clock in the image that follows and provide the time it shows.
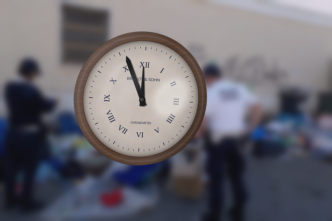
11:56
